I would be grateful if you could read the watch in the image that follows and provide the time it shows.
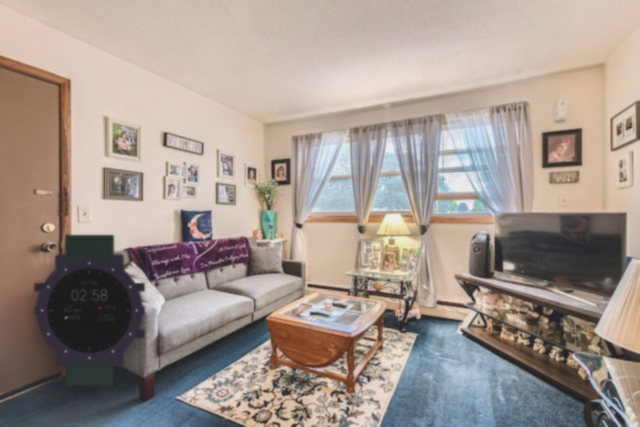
2:58
